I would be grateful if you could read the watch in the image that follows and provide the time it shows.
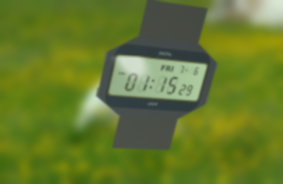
1:15:29
